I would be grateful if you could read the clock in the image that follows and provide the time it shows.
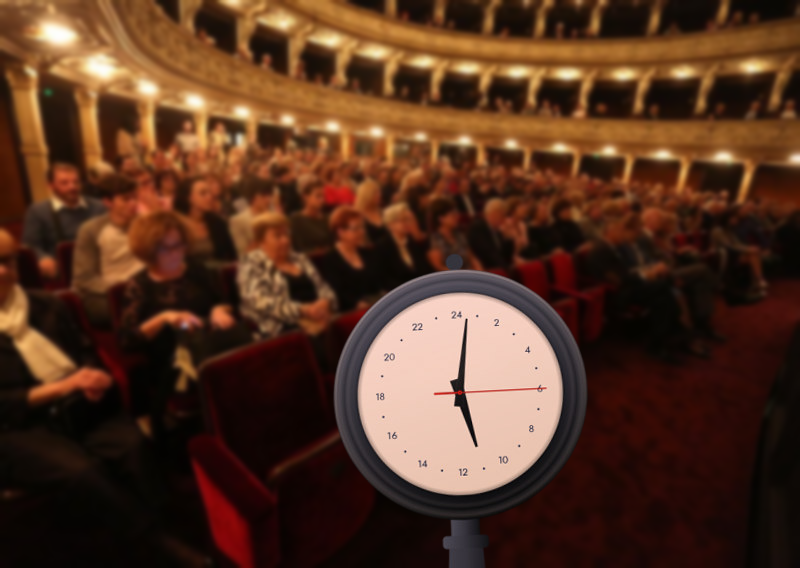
11:01:15
